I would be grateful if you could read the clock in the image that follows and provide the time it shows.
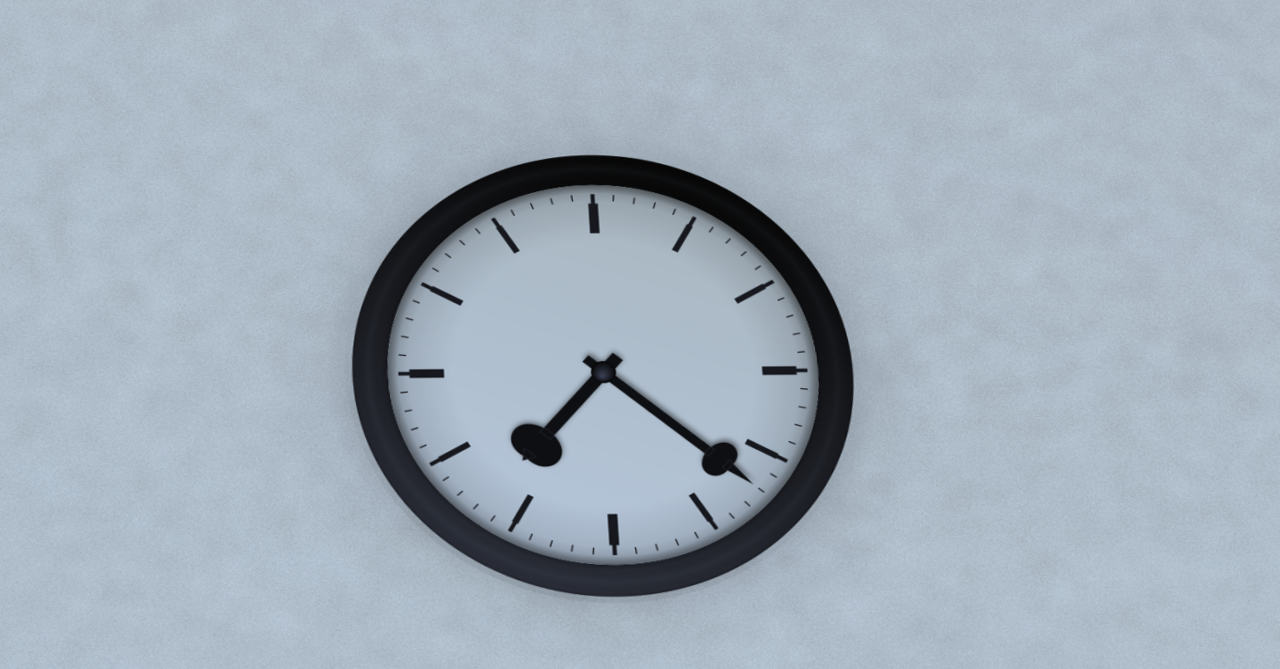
7:22
